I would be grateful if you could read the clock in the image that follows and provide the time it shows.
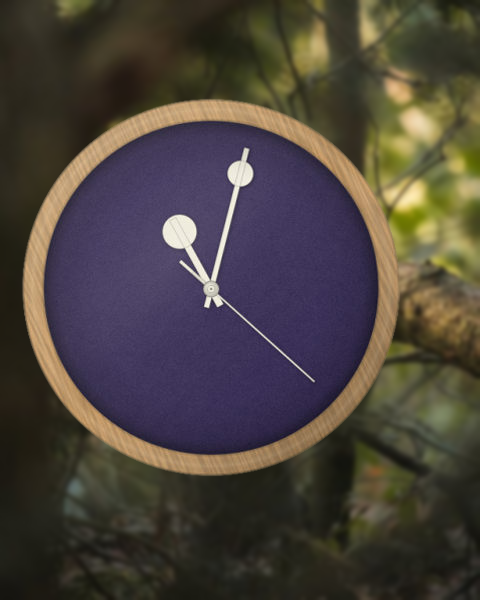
11:02:22
